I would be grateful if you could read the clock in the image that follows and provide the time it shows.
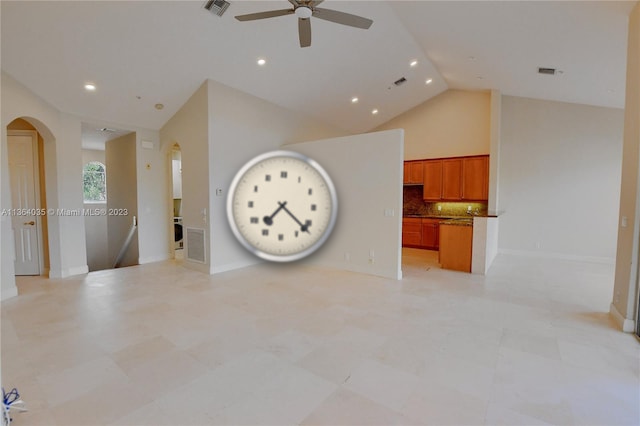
7:22
